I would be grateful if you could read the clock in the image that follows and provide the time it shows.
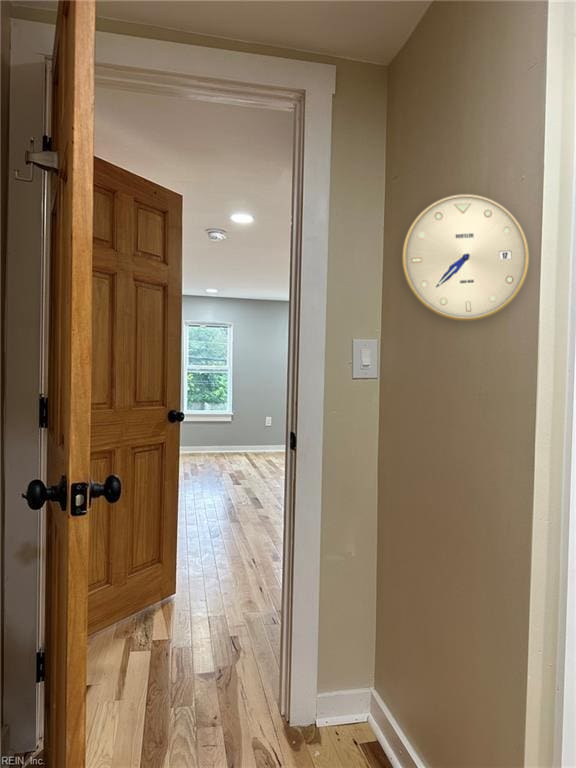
7:38
